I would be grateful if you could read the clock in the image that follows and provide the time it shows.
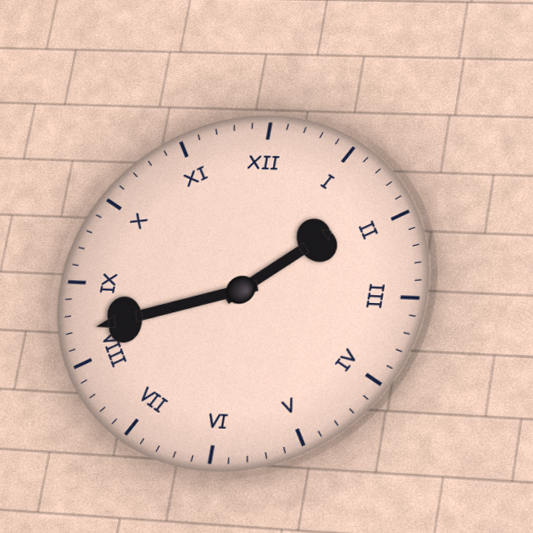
1:42
